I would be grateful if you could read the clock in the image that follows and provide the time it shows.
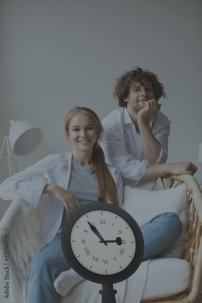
2:54
